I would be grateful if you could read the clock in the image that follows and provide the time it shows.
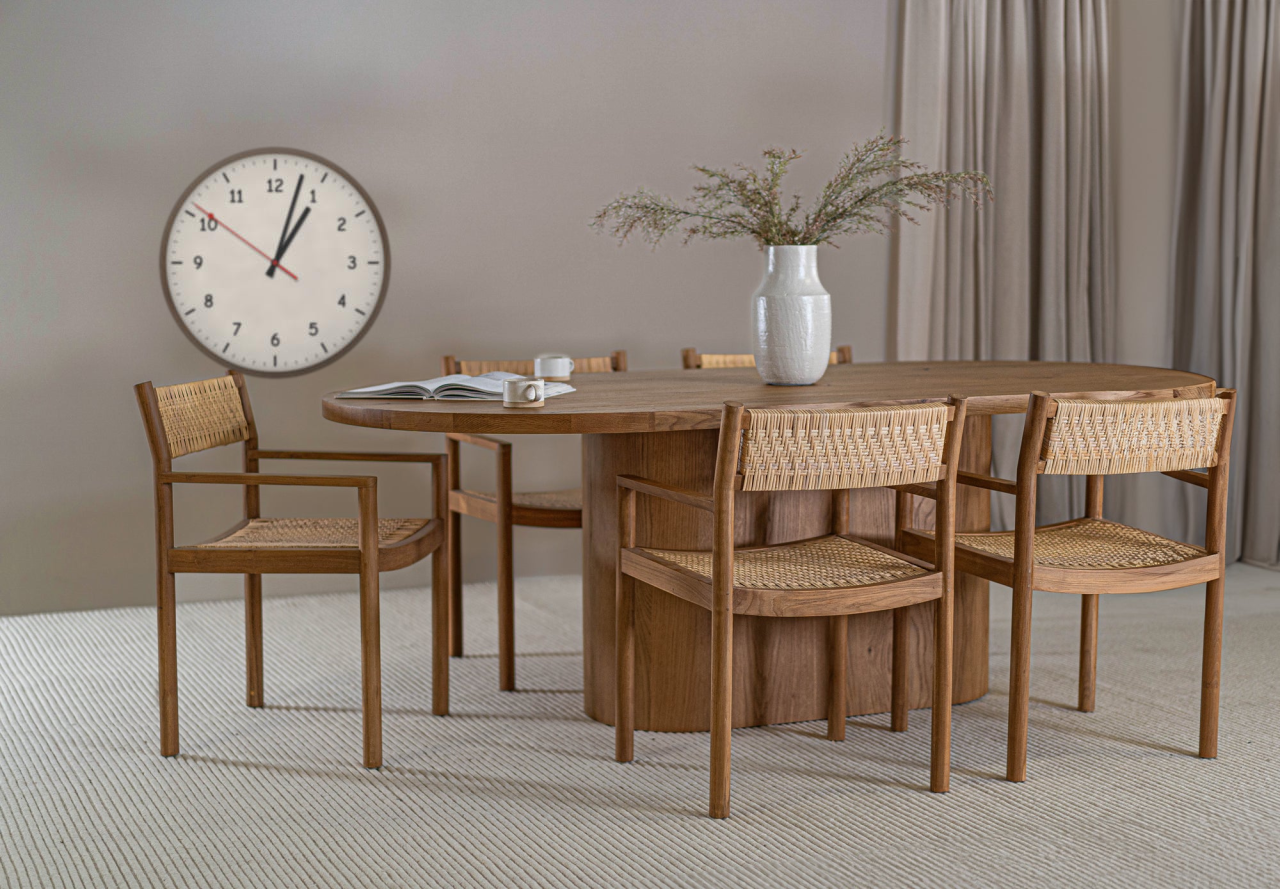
1:02:51
